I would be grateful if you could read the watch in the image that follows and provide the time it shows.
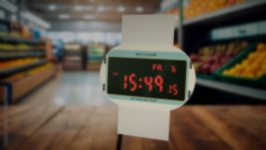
15:49:15
